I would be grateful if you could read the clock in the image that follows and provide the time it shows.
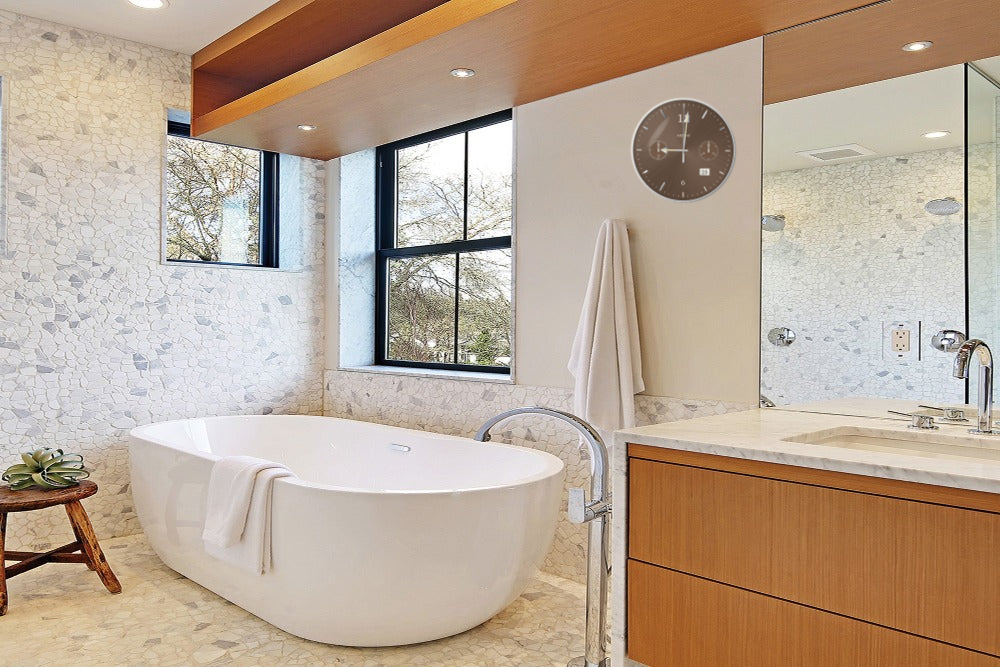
9:01
